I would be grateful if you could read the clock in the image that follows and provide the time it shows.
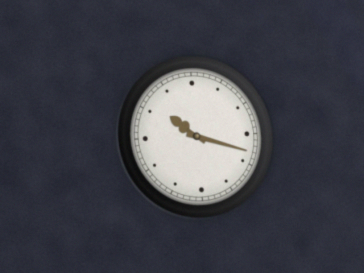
10:18
